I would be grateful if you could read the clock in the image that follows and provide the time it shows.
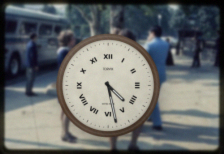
4:28
